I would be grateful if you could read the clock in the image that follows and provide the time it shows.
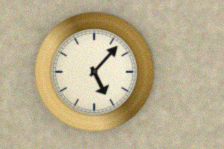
5:07
